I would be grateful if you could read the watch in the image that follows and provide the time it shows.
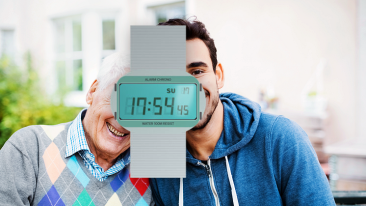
17:54:45
